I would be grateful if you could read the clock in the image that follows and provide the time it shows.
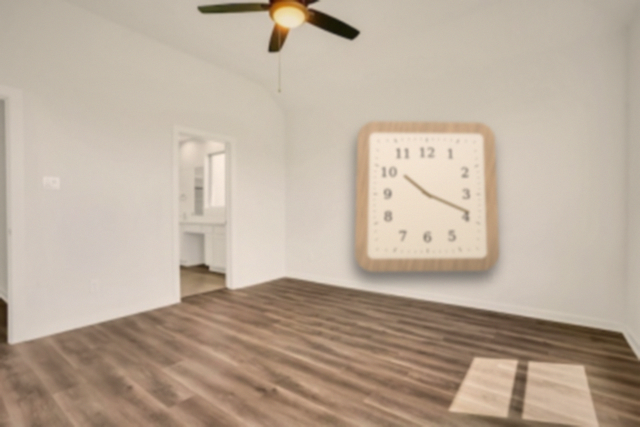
10:19
